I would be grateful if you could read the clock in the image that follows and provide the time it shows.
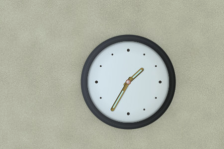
1:35
